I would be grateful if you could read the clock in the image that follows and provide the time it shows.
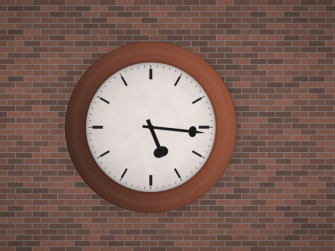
5:16
